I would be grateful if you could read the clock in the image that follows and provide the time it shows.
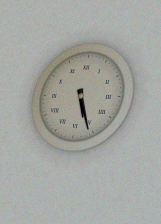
5:26
